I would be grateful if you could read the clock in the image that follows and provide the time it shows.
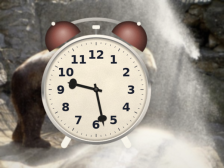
9:28
